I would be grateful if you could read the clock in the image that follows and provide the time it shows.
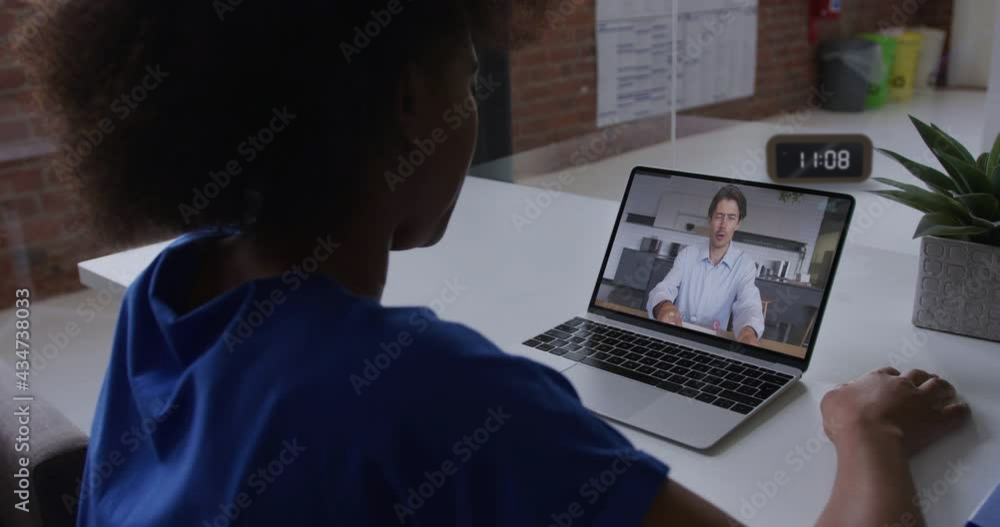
11:08
